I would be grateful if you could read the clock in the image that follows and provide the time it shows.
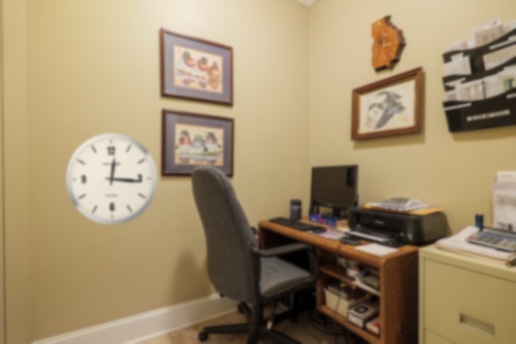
12:16
